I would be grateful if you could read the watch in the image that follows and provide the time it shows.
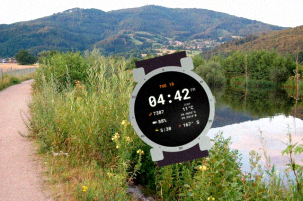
4:42
